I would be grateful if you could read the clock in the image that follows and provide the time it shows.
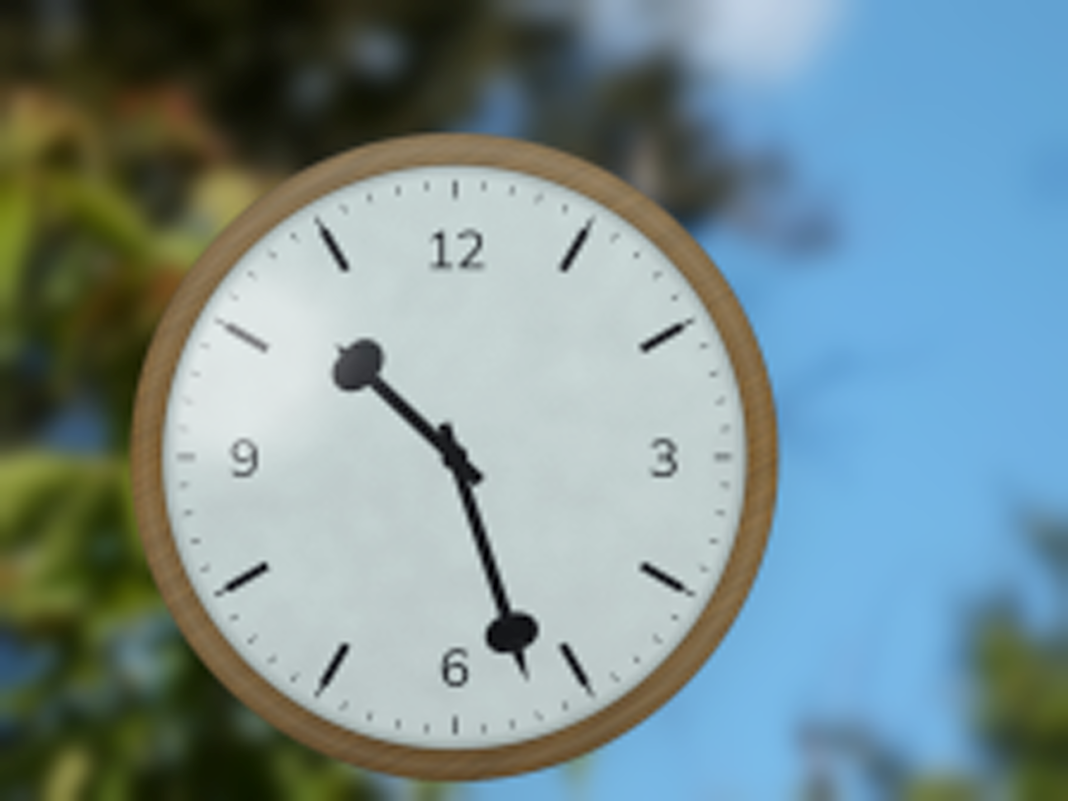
10:27
